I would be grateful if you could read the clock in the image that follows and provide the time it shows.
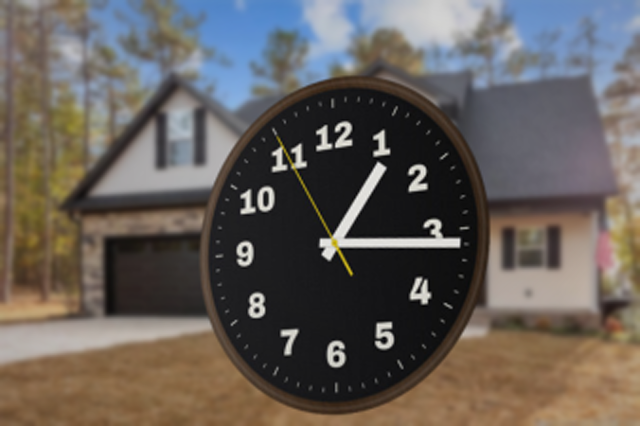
1:15:55
